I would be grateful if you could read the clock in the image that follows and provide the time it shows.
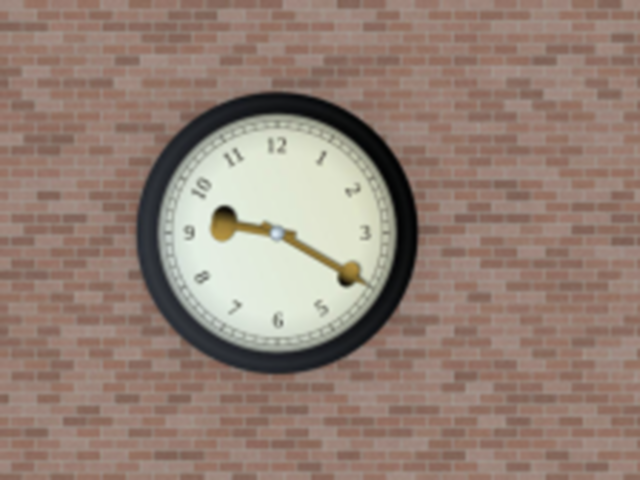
9:20
